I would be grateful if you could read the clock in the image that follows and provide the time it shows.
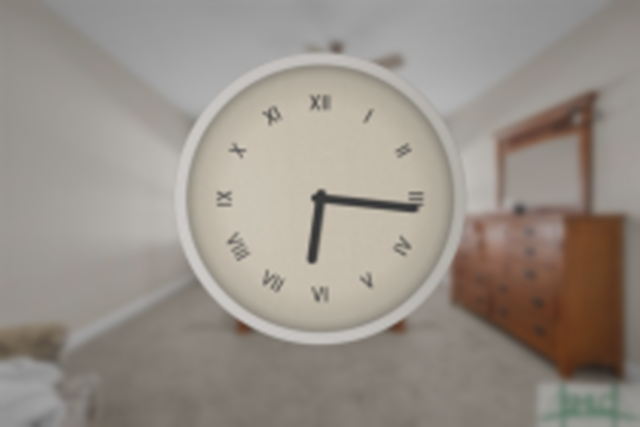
6:16
